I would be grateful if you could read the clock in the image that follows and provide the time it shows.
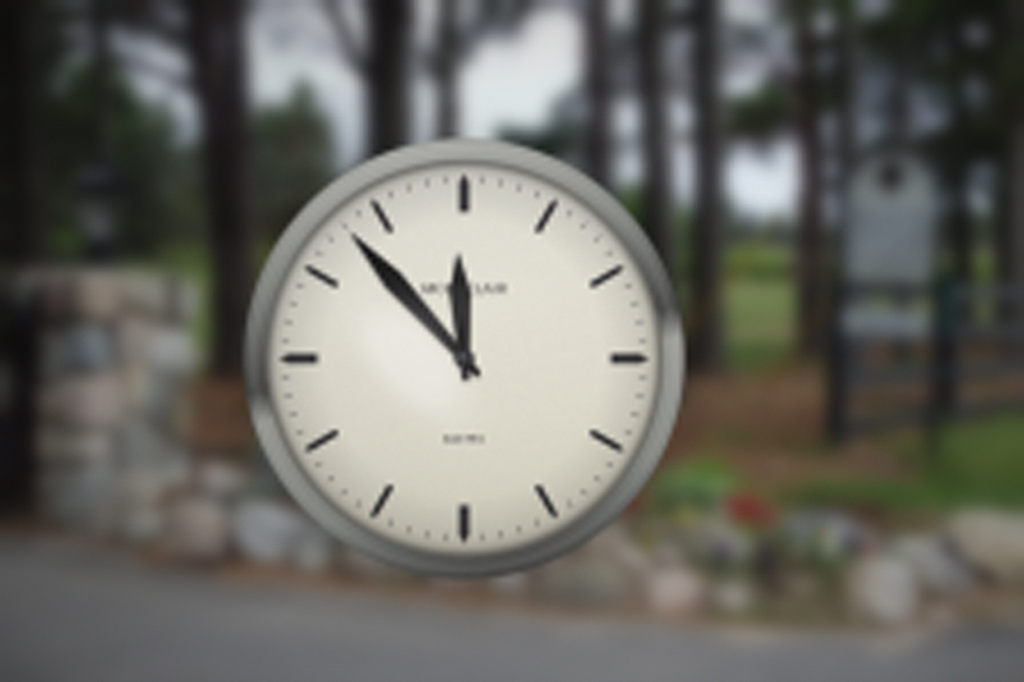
11:53
